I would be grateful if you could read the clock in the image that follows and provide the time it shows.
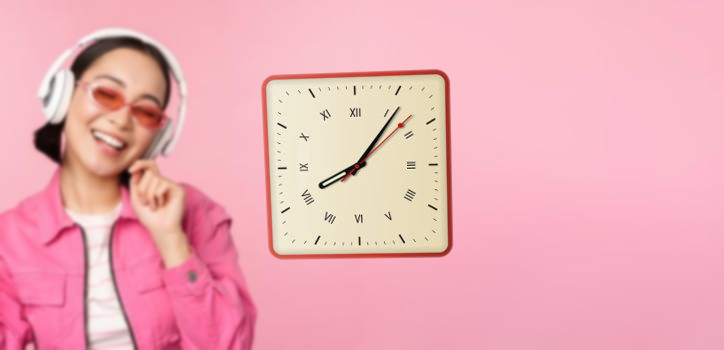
8:06:08
